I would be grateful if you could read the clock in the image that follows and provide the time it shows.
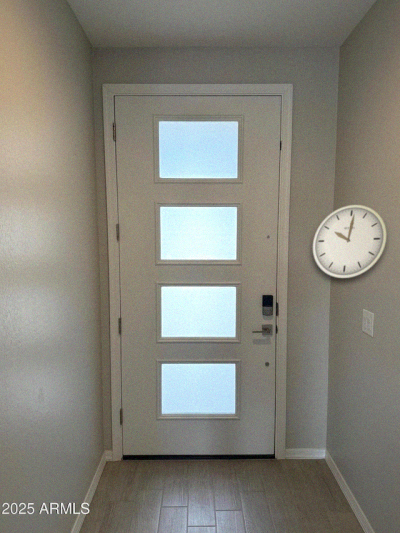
10:01
